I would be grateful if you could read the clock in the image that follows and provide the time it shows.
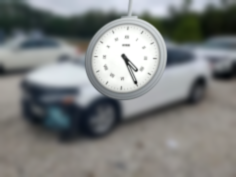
4:25
